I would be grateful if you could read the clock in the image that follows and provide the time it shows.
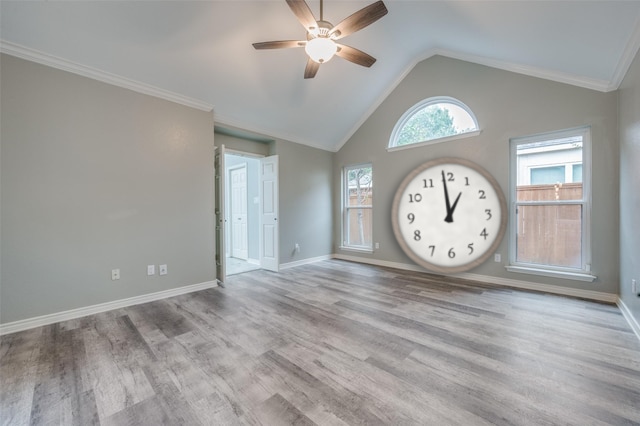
12:59
